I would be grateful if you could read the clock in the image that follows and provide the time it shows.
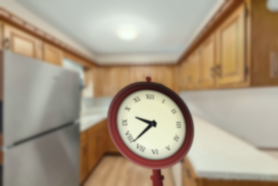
9:38
